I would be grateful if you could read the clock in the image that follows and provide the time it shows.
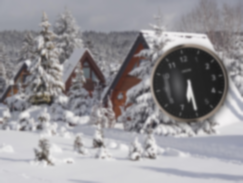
6:30
